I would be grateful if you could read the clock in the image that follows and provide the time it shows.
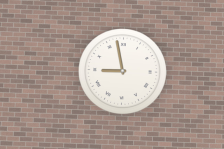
8:58
